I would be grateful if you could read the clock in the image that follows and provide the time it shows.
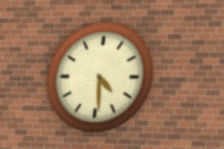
4:29
